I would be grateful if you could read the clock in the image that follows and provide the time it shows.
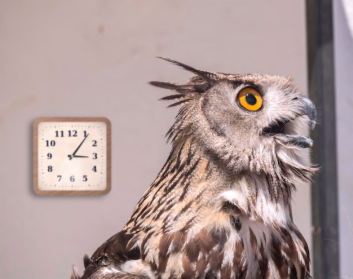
3:06
